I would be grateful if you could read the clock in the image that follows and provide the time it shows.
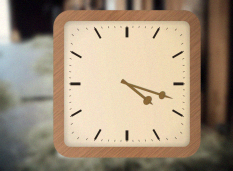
4:18
